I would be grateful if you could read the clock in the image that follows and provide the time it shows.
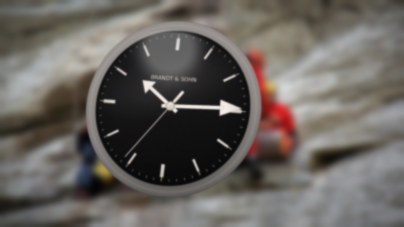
10:14:36
